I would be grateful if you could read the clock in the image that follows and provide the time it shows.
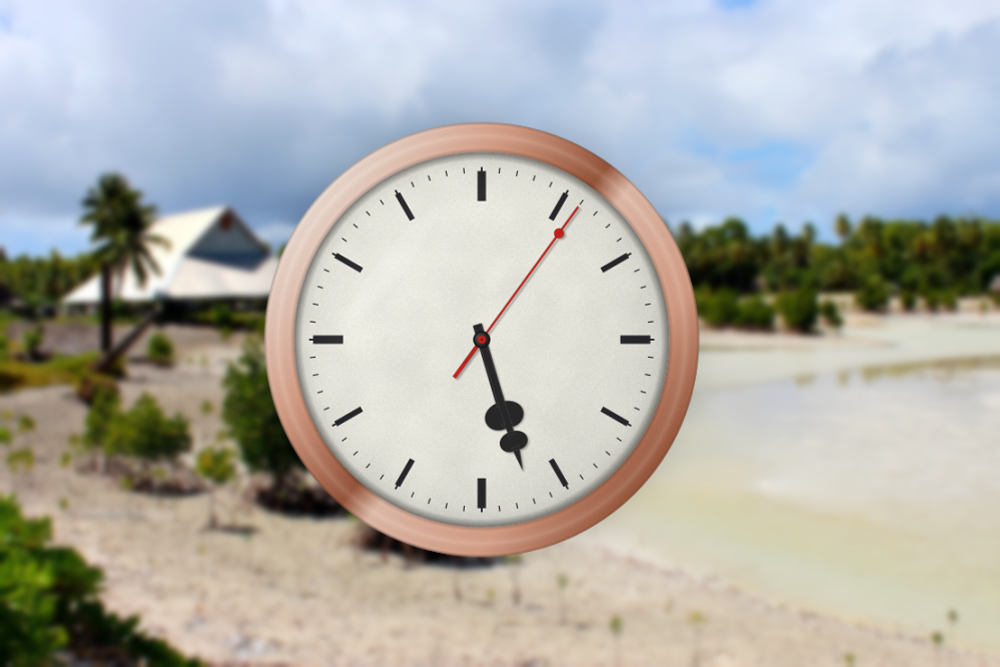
5:27:06
